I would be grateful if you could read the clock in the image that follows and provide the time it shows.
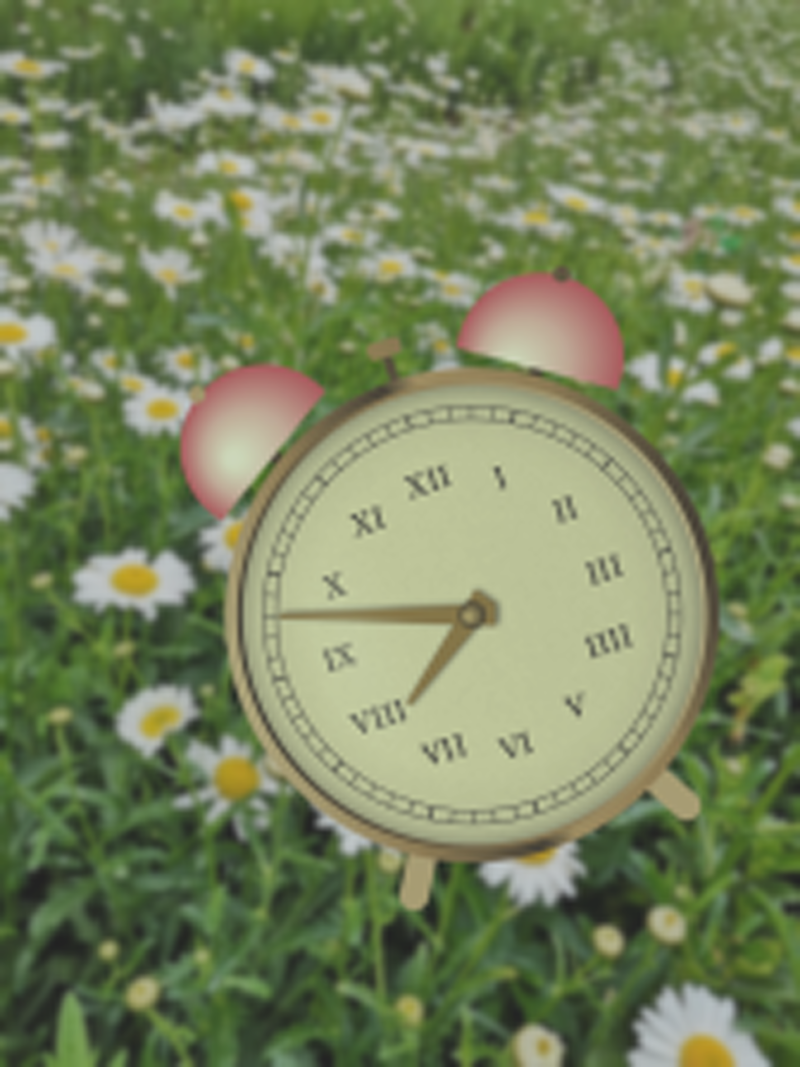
7:48
